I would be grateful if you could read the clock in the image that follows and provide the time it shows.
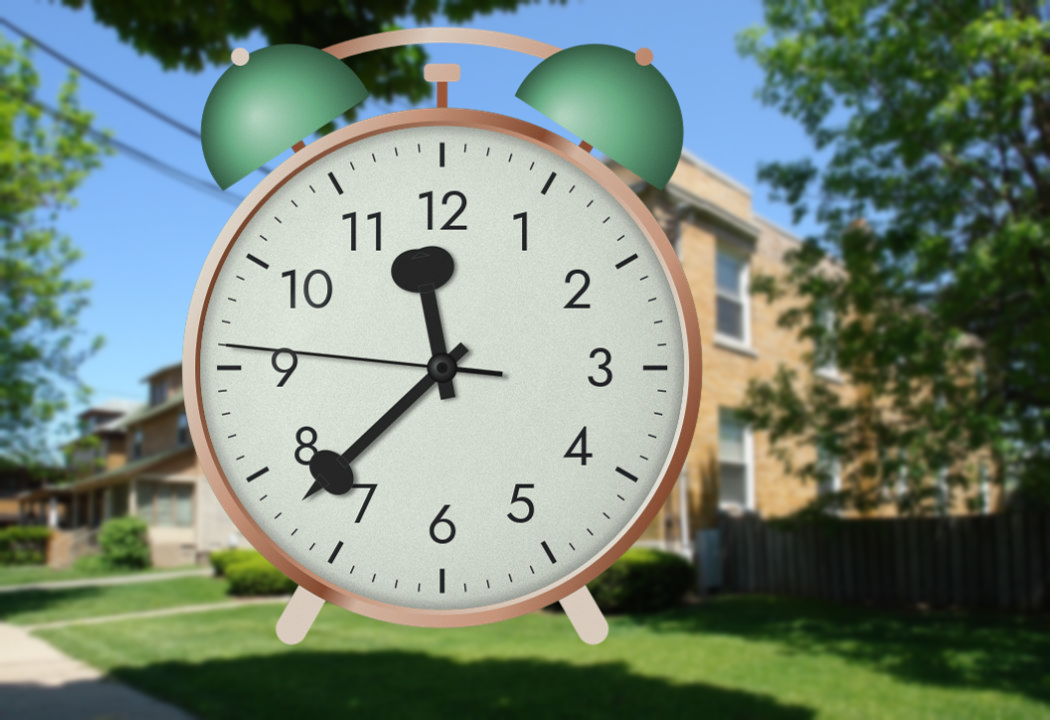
11:37:46
